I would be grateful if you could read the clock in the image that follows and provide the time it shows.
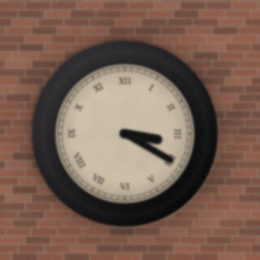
3:20
